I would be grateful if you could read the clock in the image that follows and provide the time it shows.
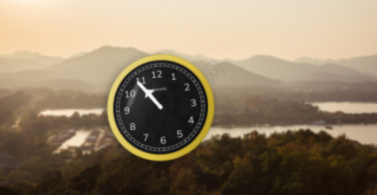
10:54
